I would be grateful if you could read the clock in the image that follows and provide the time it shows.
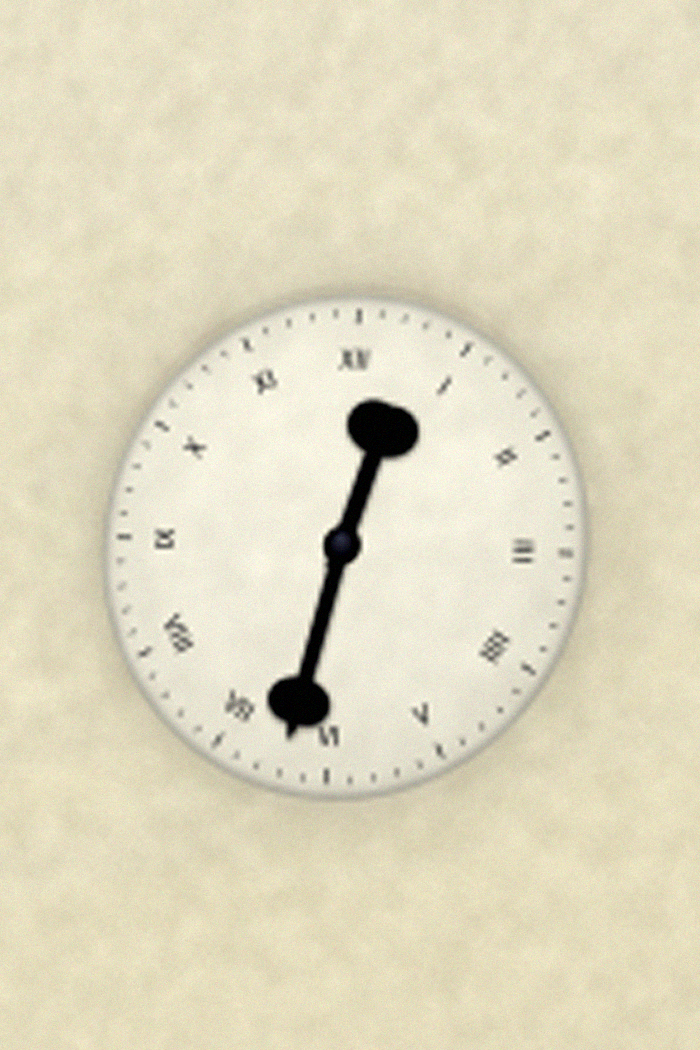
12:32
